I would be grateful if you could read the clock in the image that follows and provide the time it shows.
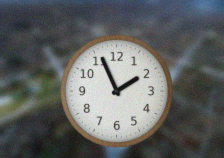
1:56
